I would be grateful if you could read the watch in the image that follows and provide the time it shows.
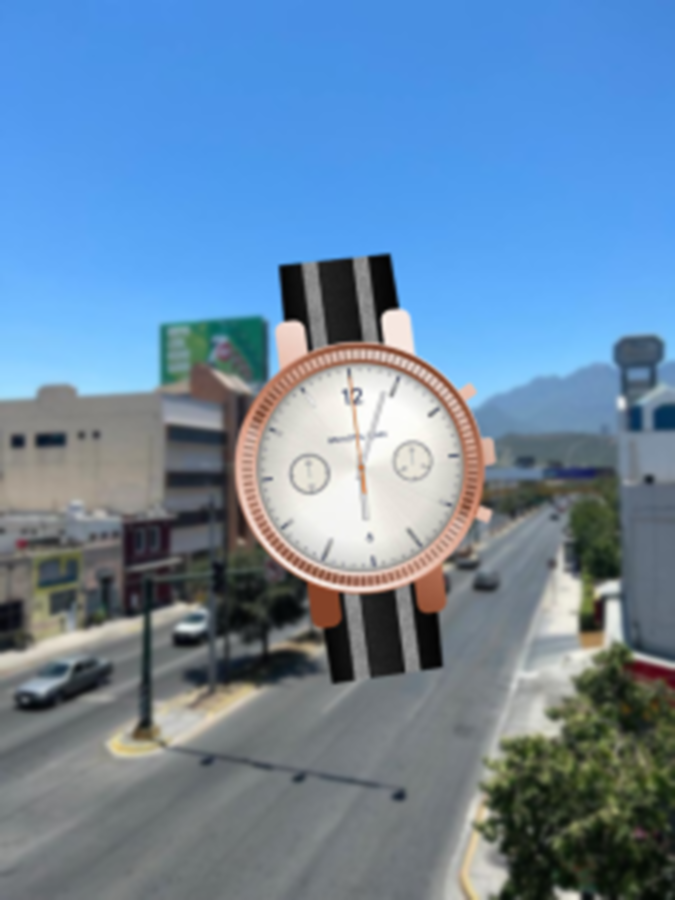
6:04
